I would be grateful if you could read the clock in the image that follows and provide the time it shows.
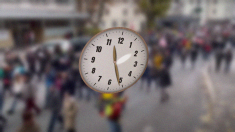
11:26
